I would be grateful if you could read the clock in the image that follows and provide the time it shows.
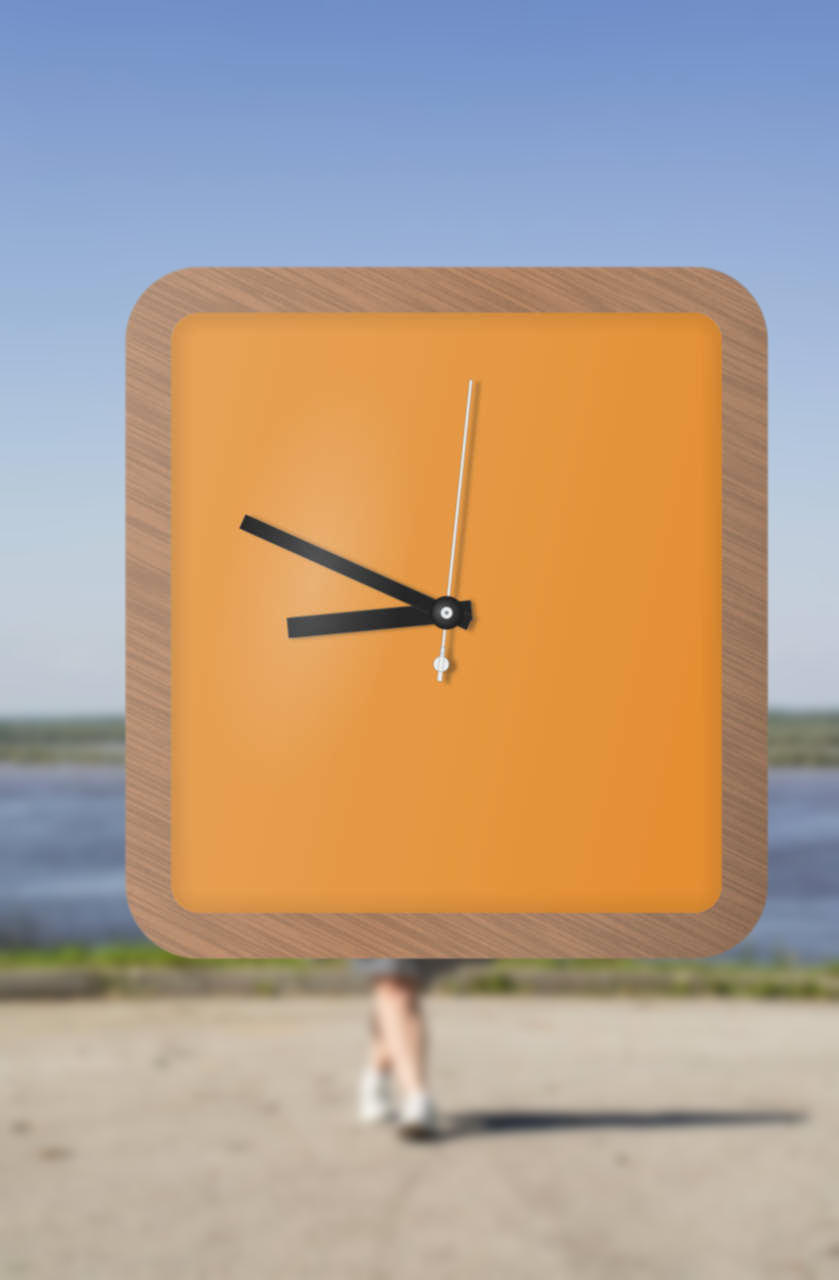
8:49:01
